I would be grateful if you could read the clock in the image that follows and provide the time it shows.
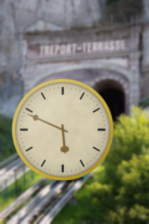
5:49
